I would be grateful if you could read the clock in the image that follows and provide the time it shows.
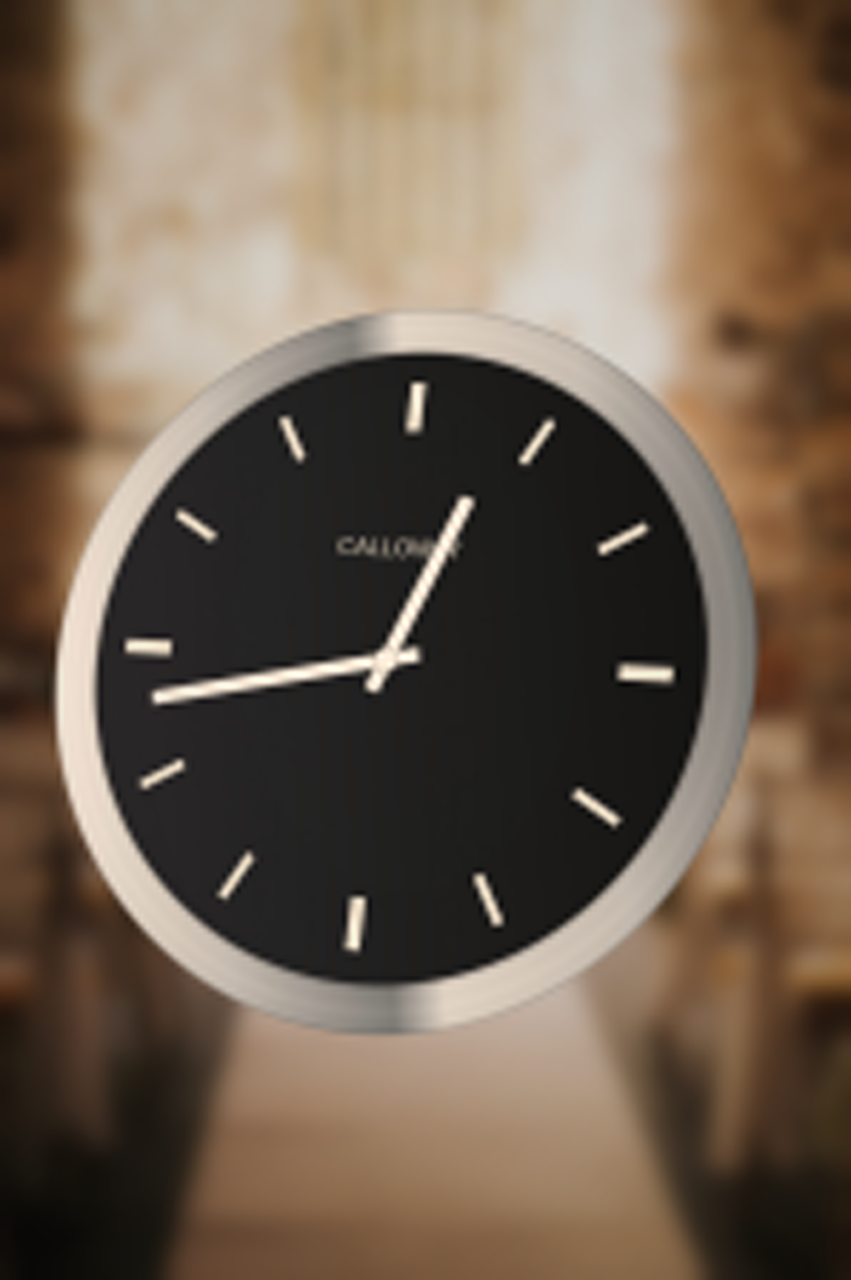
12:43
